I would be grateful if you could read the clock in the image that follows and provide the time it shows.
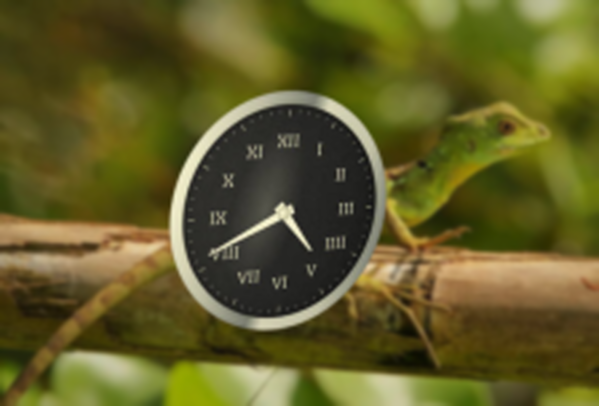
4:41
